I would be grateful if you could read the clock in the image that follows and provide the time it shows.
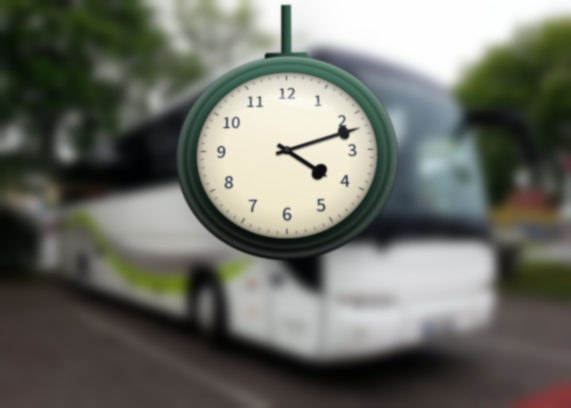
4:12
